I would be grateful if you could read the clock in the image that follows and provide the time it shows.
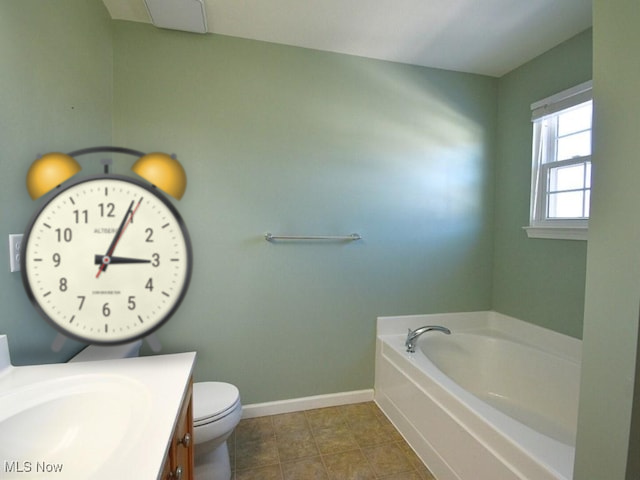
3:04:05
